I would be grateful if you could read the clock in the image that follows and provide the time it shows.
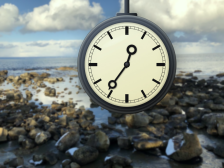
12:36
